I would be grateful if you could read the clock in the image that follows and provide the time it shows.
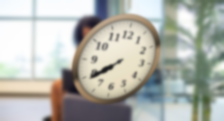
7:39
